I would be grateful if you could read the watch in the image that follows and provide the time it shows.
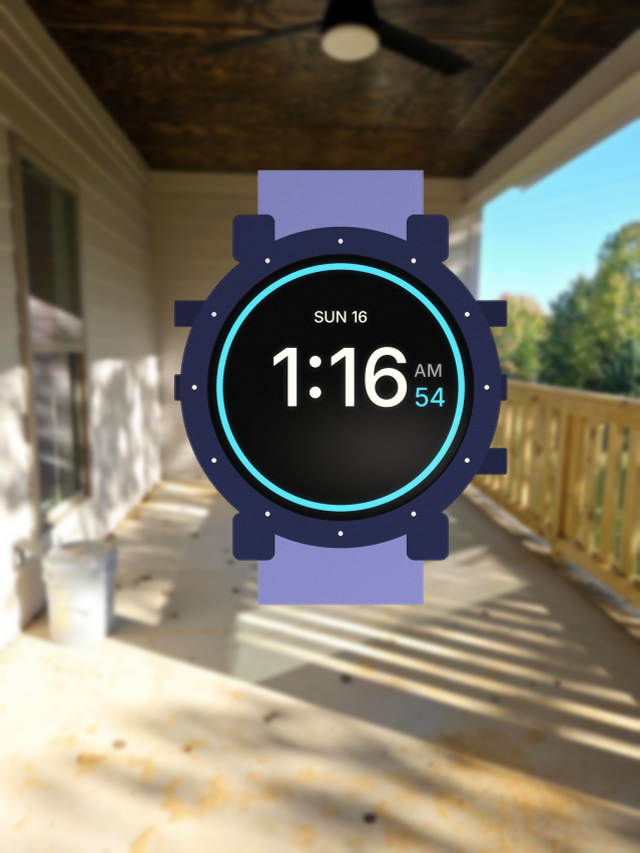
1:16:54
